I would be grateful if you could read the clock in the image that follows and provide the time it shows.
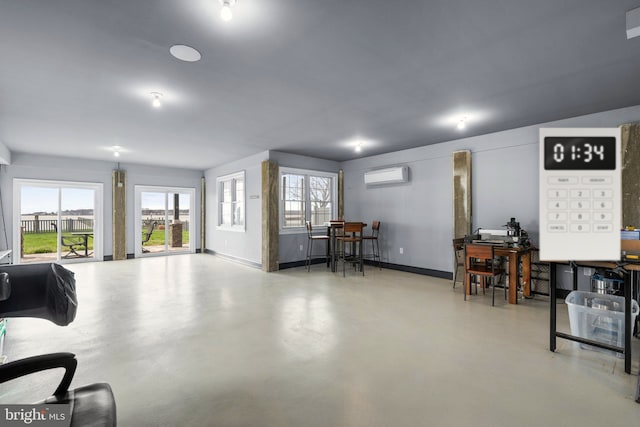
1:34
